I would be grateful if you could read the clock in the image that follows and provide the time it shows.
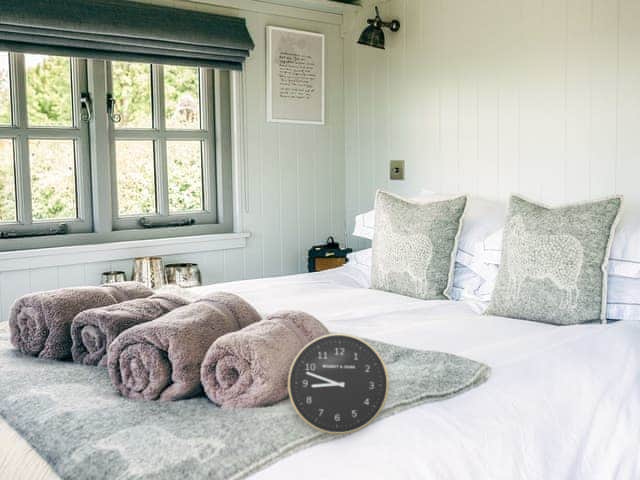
8:48
